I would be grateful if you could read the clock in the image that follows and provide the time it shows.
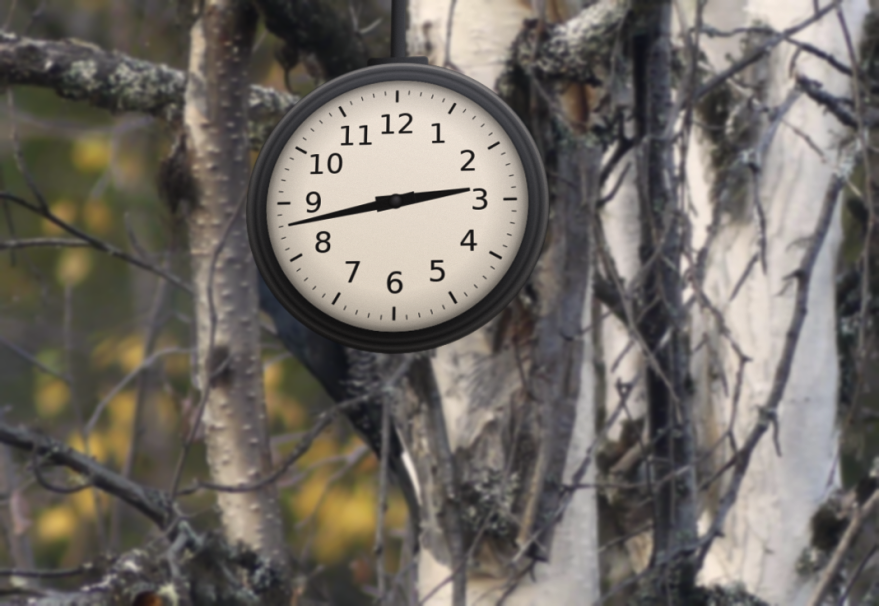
2:43
